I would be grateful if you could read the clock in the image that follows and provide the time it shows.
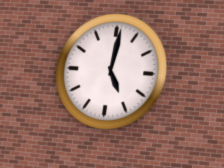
5:01
